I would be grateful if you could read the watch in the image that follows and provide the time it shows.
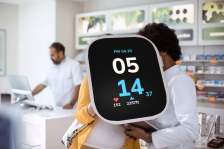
5:14
